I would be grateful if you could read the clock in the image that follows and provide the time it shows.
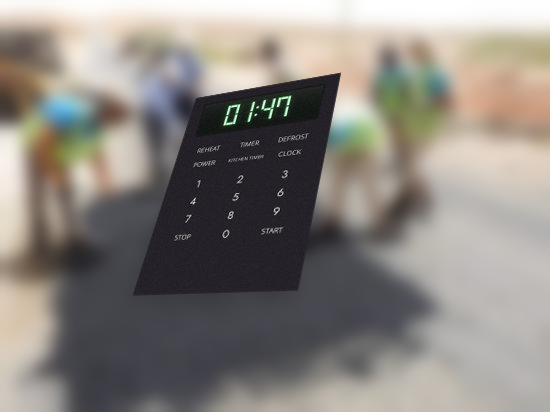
1:47
